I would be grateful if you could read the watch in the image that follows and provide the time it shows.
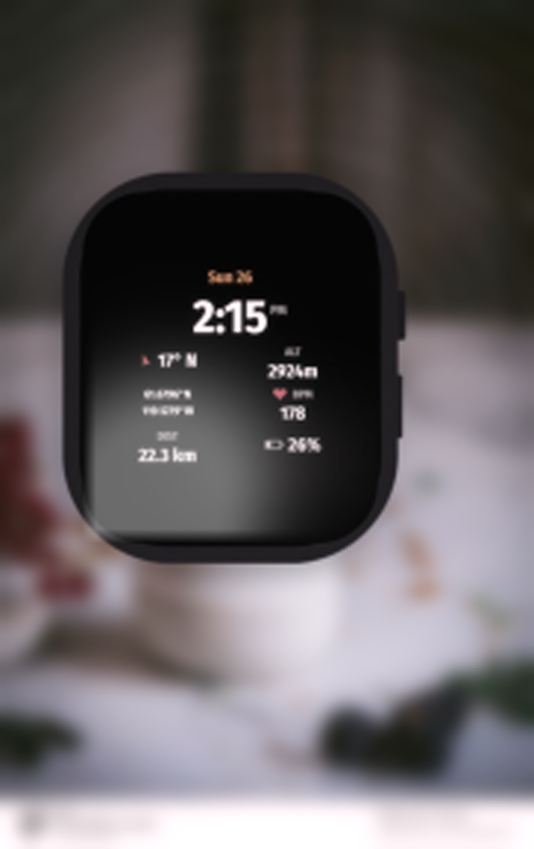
2:15
